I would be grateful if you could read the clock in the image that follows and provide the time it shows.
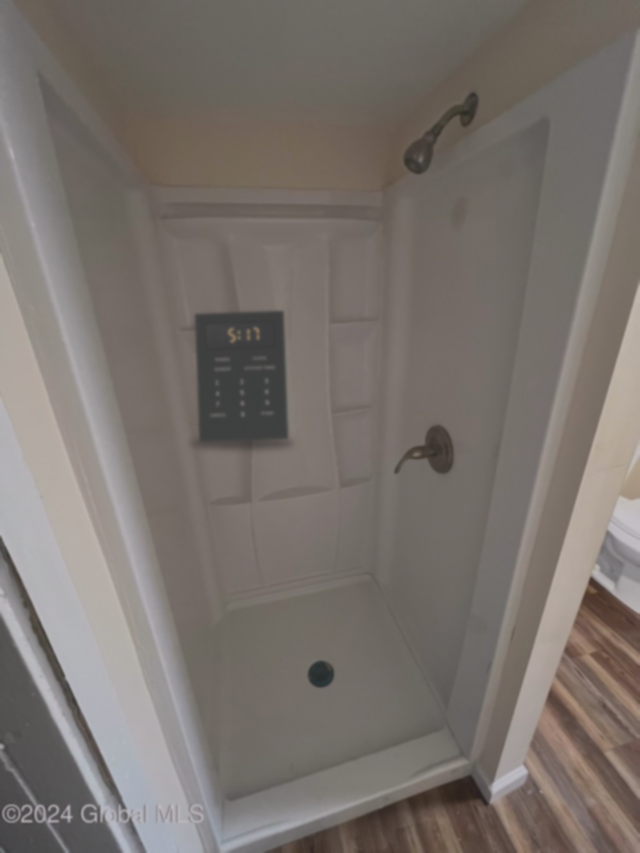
5:17
